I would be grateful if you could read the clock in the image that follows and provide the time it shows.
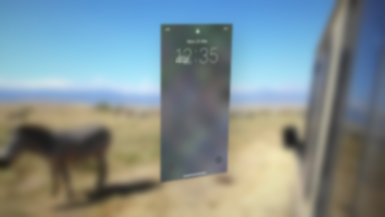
12:35
